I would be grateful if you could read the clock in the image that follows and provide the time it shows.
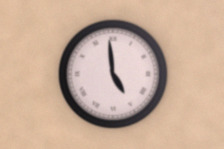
4:59
